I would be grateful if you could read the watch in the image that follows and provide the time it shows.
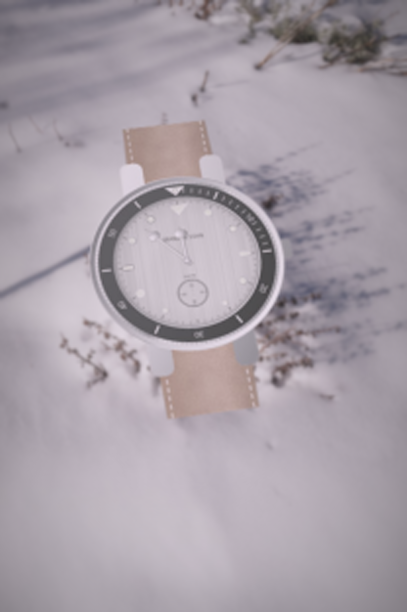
11:53
